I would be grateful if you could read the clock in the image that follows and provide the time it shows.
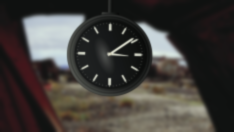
3:09
